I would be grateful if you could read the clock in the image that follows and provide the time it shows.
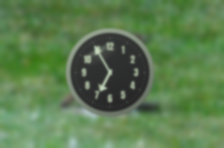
6:55
